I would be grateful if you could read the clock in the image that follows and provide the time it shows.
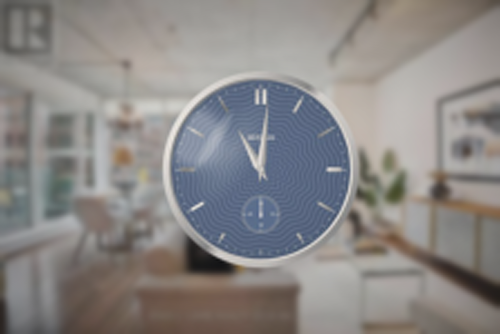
11:01
